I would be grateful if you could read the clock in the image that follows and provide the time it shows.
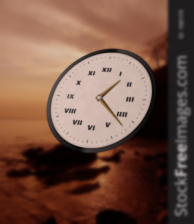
1:22
